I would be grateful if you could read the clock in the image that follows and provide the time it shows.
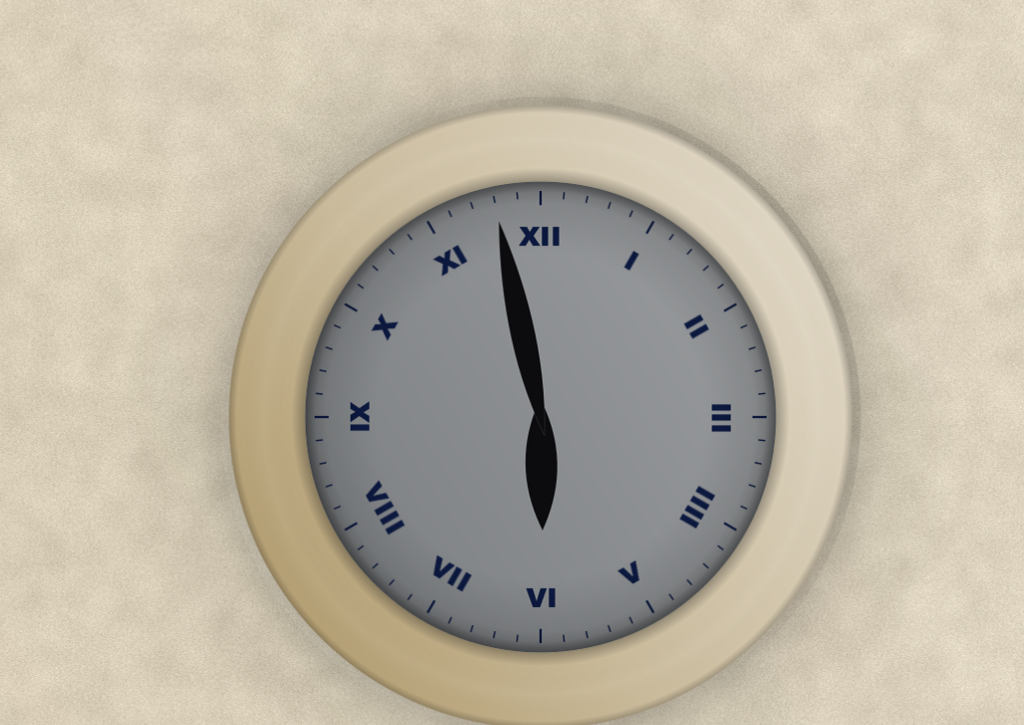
5:58
